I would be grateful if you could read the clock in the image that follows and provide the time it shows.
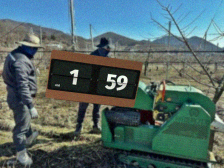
1:59
